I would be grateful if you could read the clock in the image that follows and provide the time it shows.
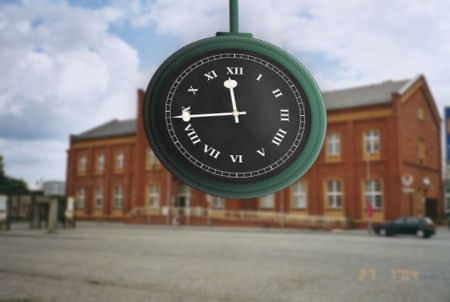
11:44
